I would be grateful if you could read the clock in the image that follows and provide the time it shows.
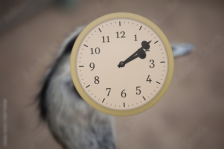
2:09
